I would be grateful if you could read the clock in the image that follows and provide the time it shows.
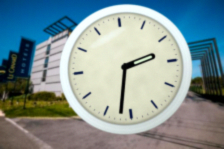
2:32
